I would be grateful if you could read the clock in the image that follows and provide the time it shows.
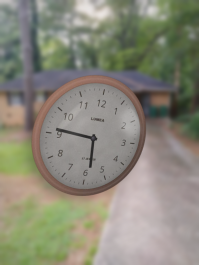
5:46
